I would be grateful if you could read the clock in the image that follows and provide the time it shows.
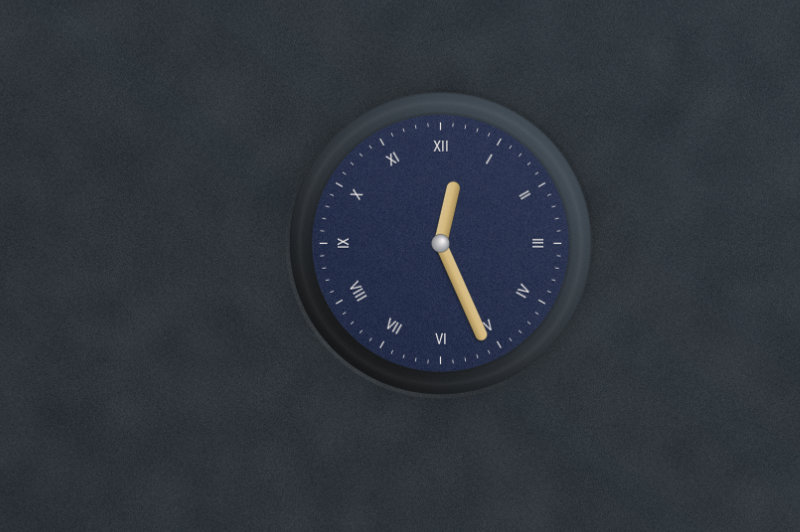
12:26
